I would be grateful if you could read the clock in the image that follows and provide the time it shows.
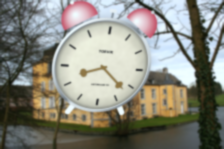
8:22
